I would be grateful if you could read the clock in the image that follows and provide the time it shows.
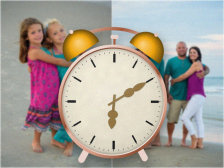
6:10
